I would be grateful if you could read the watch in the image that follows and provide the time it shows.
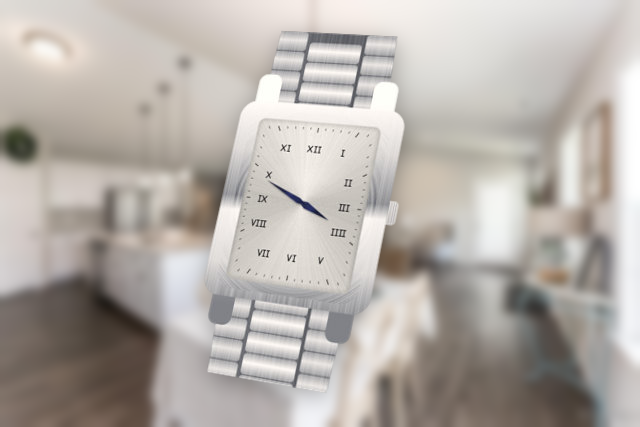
3:49
